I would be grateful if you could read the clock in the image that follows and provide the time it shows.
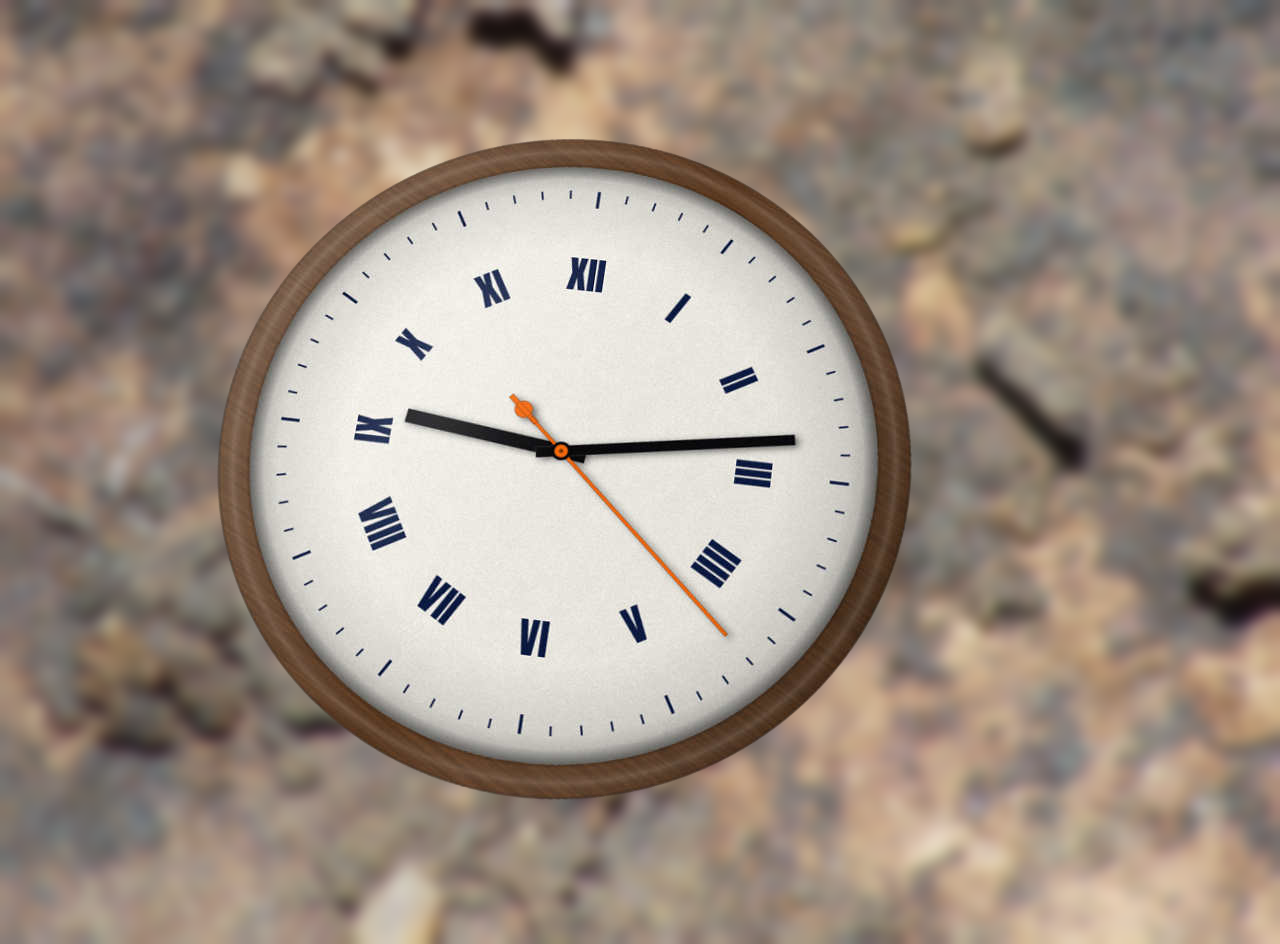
9:13:22
